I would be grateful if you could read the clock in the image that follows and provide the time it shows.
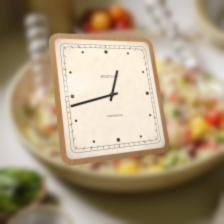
12:43
